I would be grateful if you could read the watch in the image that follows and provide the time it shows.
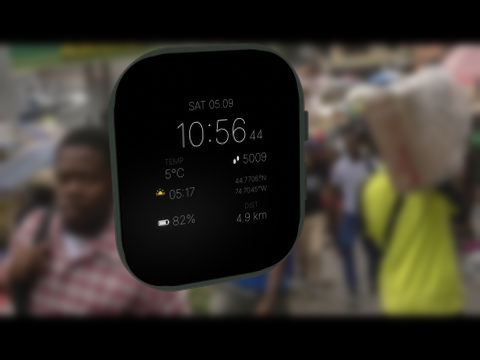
10:56:44
